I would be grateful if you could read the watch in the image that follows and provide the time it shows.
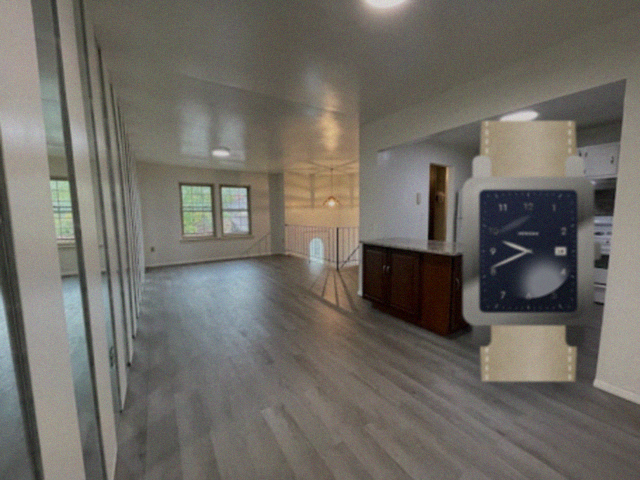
9:41
